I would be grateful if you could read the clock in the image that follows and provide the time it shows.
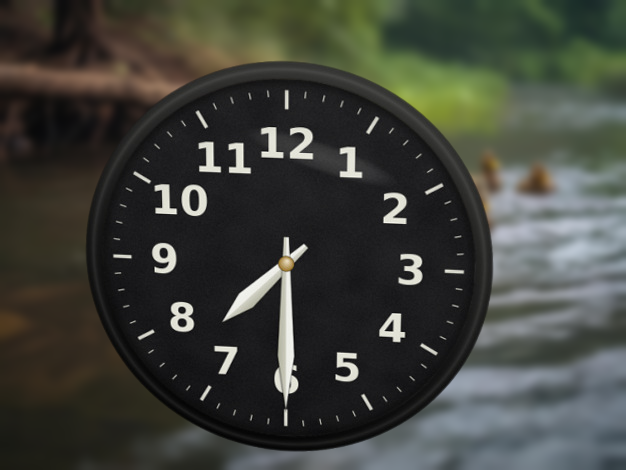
7:30
